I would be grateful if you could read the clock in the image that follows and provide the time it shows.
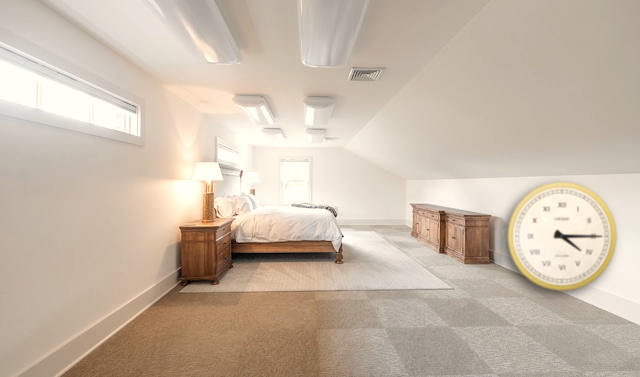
4:15
